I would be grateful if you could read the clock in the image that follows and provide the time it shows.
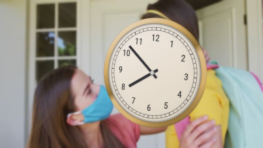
7:52
